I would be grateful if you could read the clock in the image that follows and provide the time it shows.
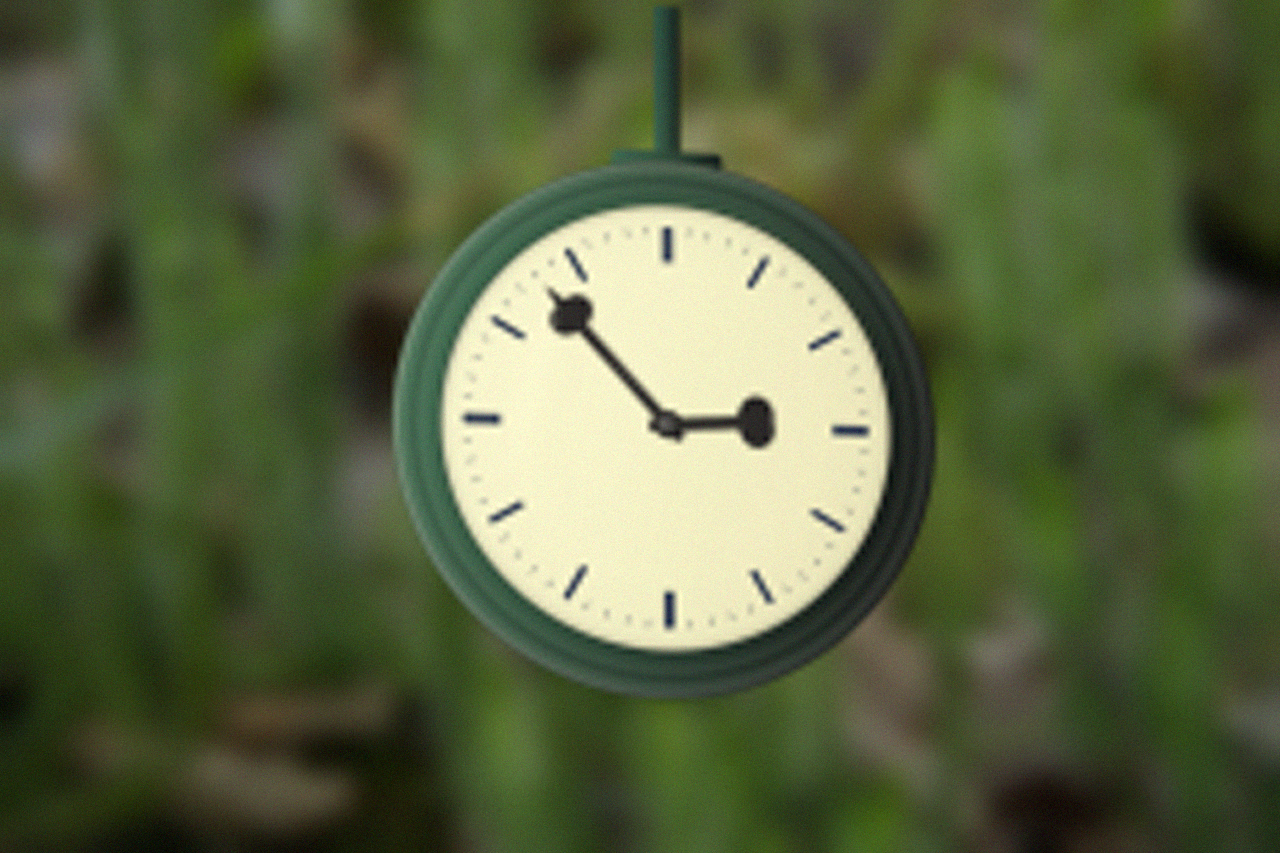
2:53
